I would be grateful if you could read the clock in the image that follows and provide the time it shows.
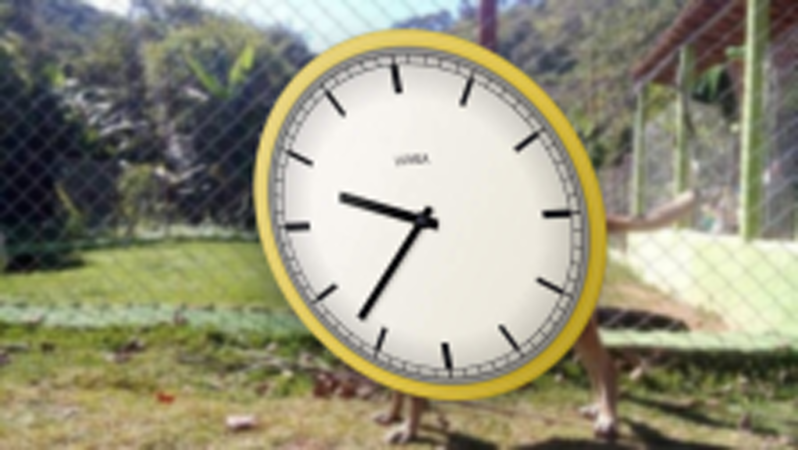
9:37
